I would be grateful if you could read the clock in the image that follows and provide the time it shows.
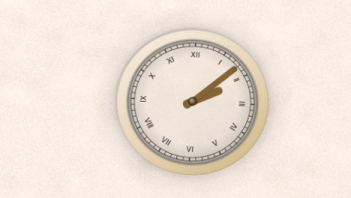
2:08
